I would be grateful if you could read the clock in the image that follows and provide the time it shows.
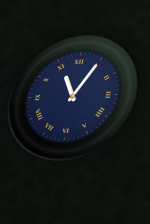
11:05
